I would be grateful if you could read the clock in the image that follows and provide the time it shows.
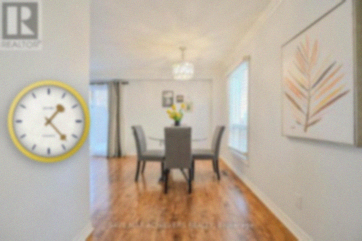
1:23
